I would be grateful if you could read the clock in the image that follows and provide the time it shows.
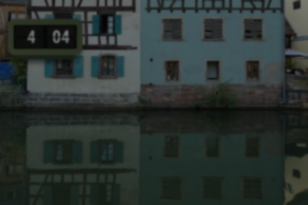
4:04
